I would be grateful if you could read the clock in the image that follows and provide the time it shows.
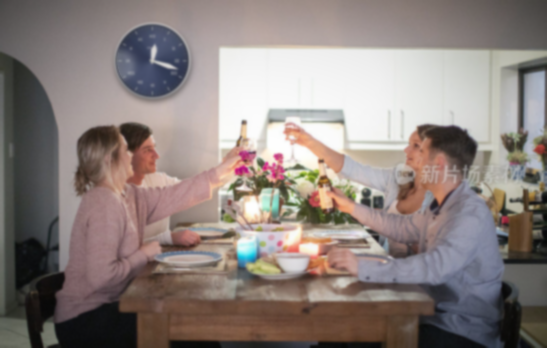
12:18
